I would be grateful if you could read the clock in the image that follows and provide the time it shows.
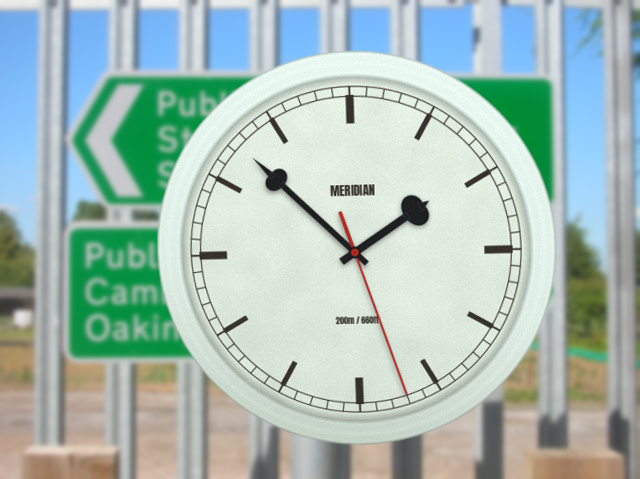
1:52:27
